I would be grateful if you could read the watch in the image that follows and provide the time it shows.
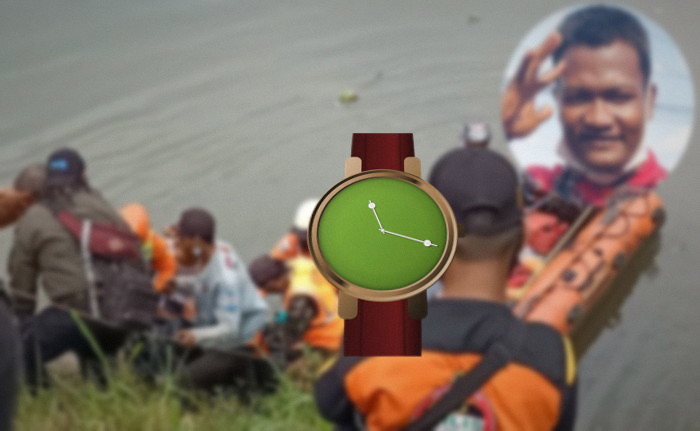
11:18
